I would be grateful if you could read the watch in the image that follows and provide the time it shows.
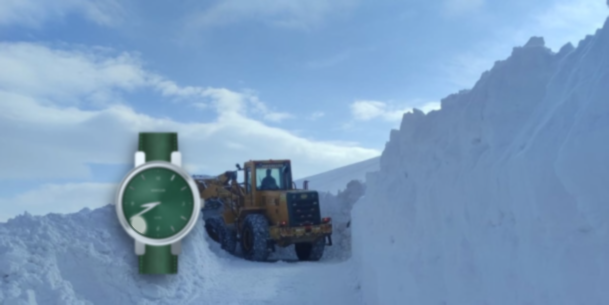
8:40
